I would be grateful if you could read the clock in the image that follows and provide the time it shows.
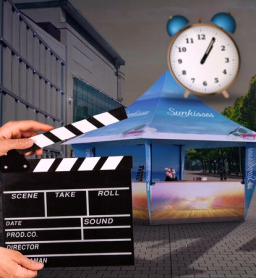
1:05
